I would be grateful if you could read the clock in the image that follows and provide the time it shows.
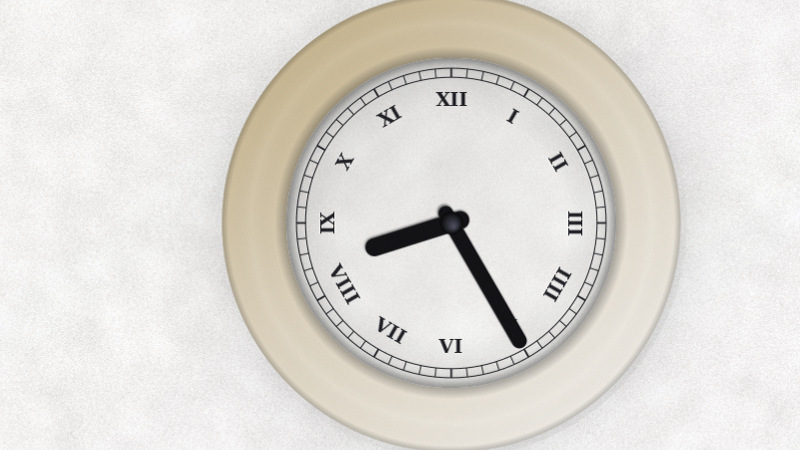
8:25
